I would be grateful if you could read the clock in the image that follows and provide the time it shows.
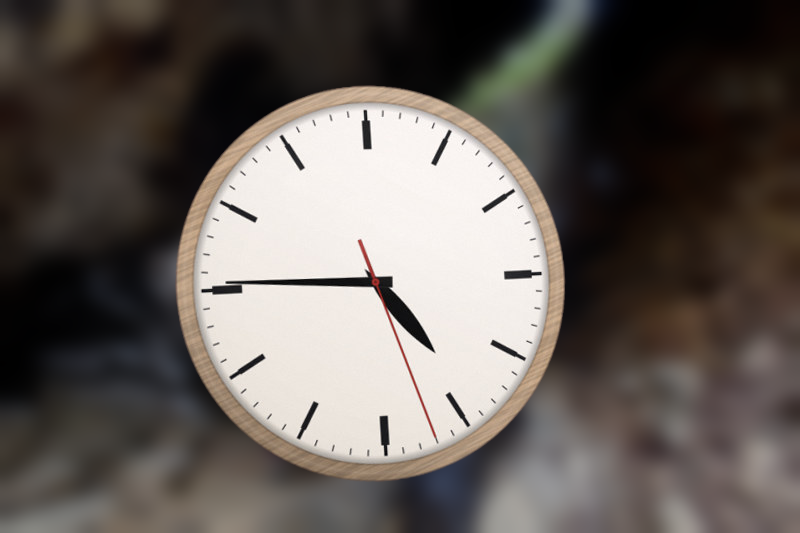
4:45:27
